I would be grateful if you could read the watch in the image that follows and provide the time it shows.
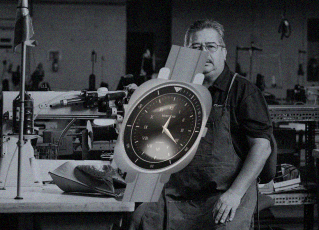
12:21
